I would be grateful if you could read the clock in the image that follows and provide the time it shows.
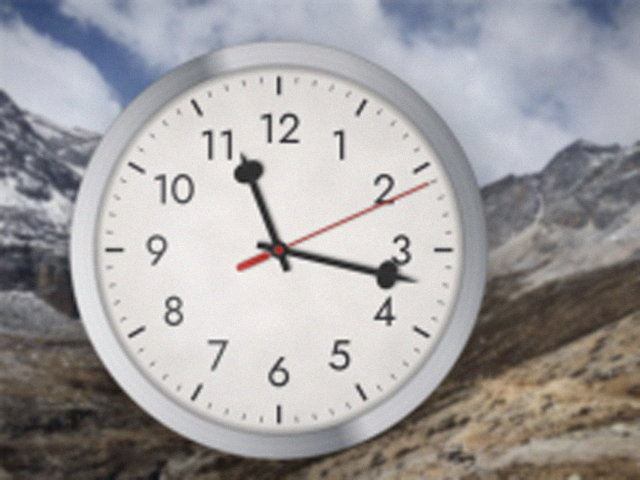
11:17:11
